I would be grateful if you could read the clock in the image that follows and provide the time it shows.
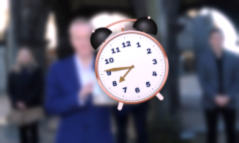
7:46
